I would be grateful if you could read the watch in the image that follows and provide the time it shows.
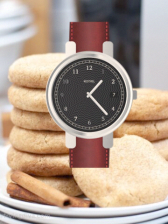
1:23
